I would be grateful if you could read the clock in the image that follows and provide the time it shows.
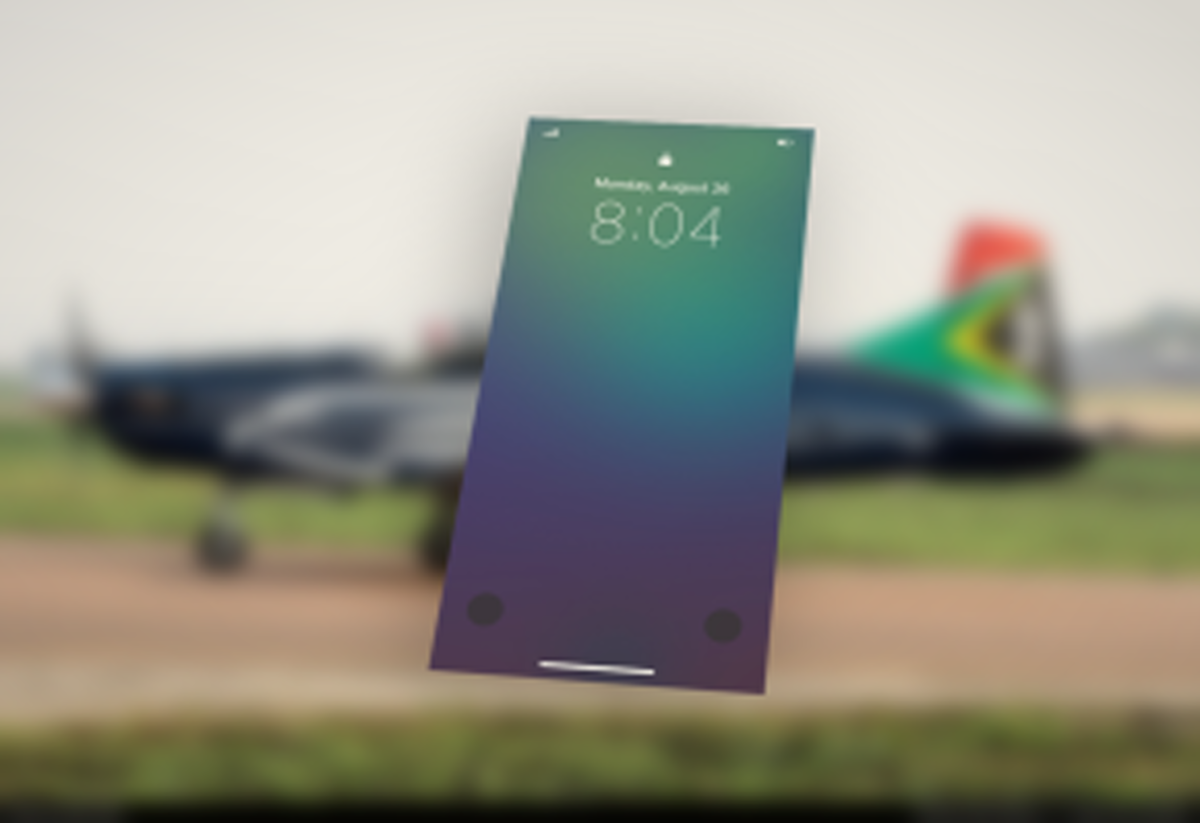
8:04
